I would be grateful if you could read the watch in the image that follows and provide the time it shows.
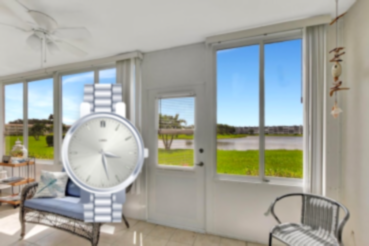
3:28
